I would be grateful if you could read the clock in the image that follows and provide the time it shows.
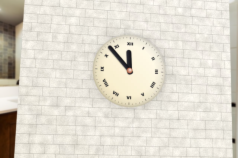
11:53
